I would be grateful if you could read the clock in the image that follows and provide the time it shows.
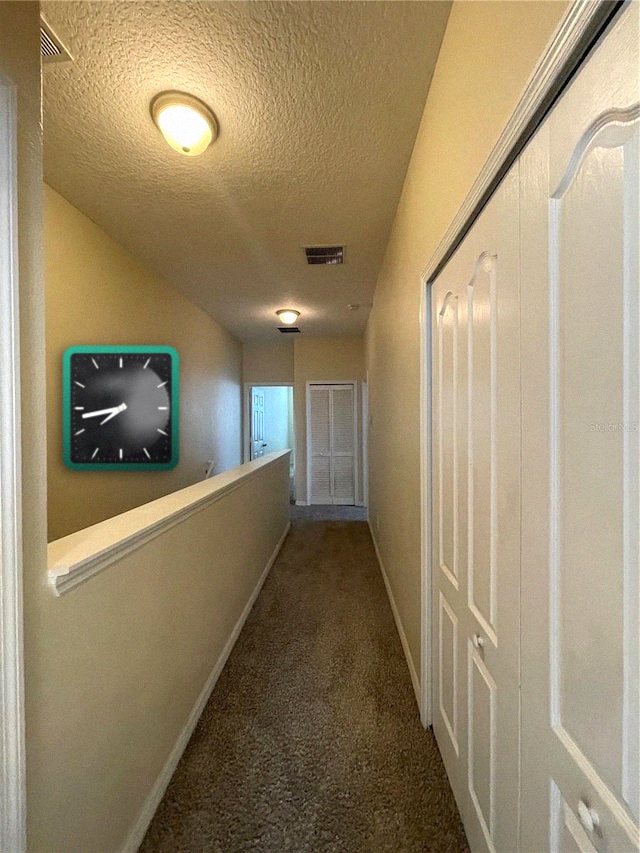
7:43
